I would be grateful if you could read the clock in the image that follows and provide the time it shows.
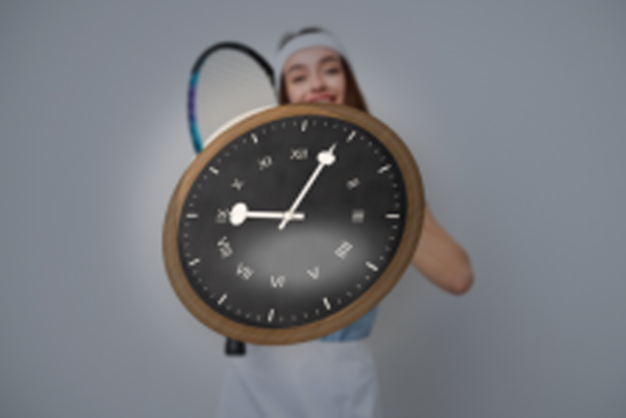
9:04
